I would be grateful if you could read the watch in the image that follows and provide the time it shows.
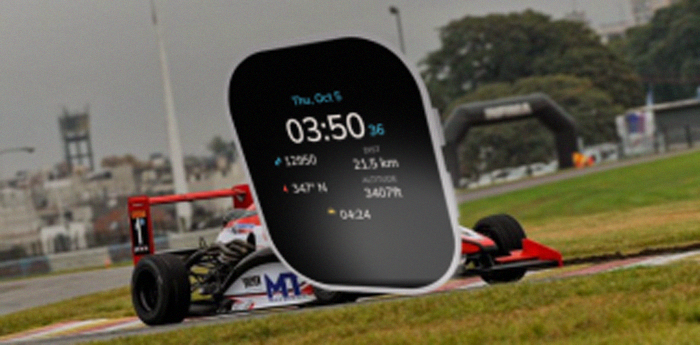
3:50
